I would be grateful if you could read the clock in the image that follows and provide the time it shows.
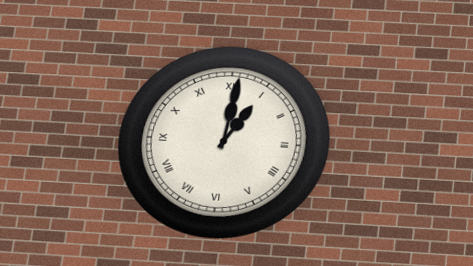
1:01
